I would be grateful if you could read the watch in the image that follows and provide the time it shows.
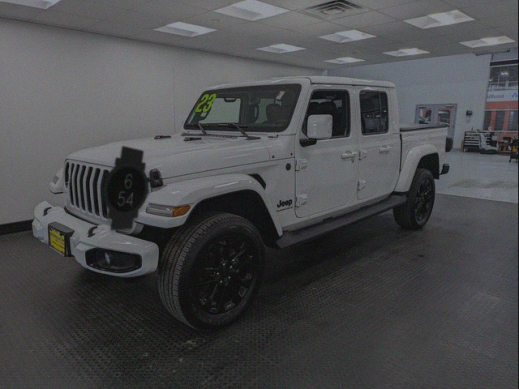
6:54
